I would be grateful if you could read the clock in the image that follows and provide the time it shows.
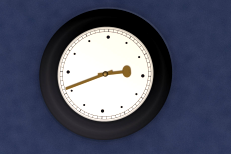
2:41
